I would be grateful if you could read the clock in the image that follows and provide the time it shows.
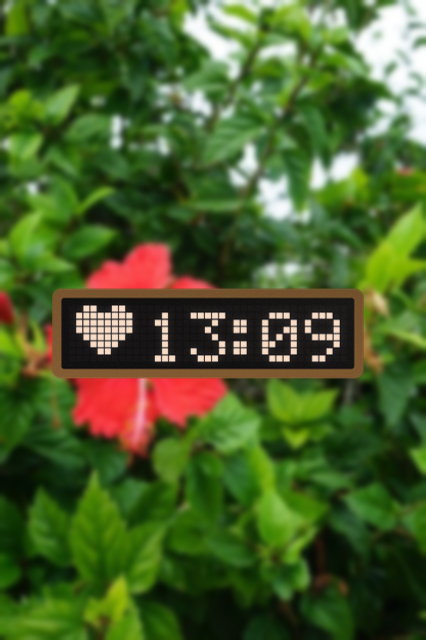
13:09
